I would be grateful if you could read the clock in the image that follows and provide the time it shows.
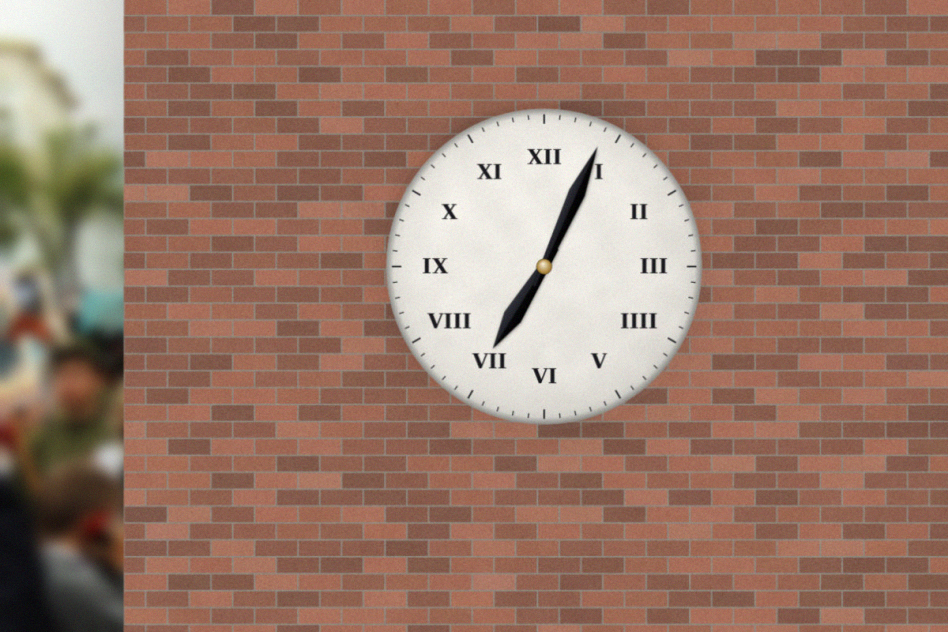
7:04
